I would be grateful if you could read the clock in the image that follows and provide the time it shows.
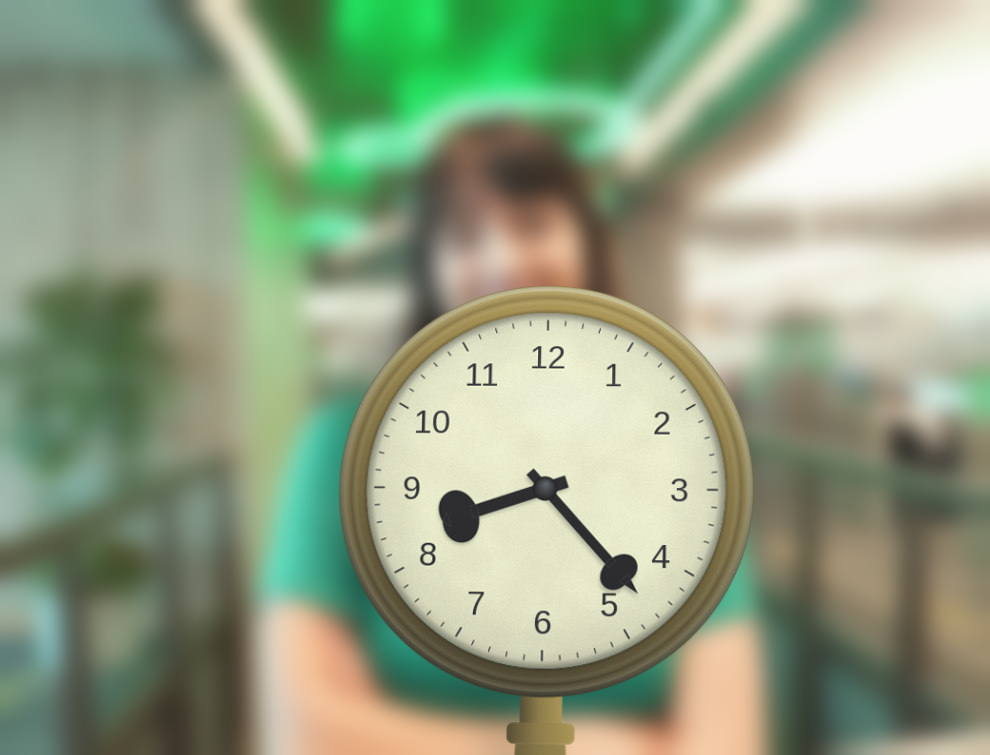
8:23
